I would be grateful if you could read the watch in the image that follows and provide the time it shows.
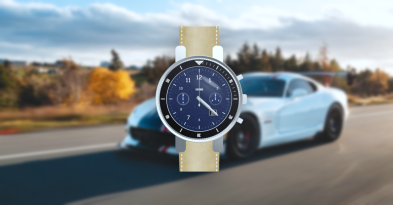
4:22
